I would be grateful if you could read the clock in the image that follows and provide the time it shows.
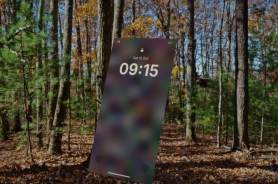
9:15
